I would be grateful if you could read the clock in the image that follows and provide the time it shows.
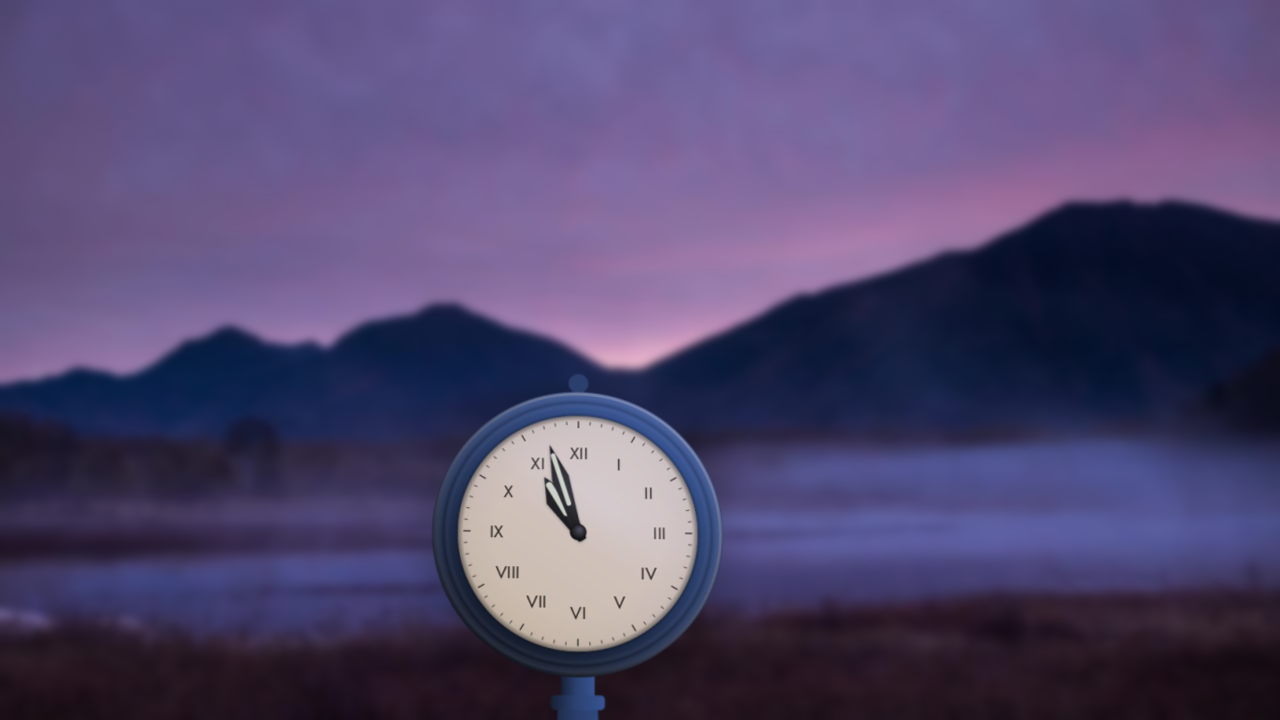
10:57
